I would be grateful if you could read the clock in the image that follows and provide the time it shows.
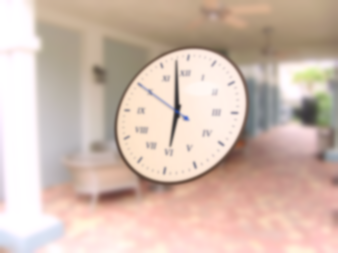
5:57:50
